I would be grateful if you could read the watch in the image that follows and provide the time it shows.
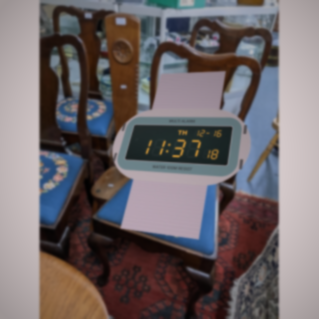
11:37
